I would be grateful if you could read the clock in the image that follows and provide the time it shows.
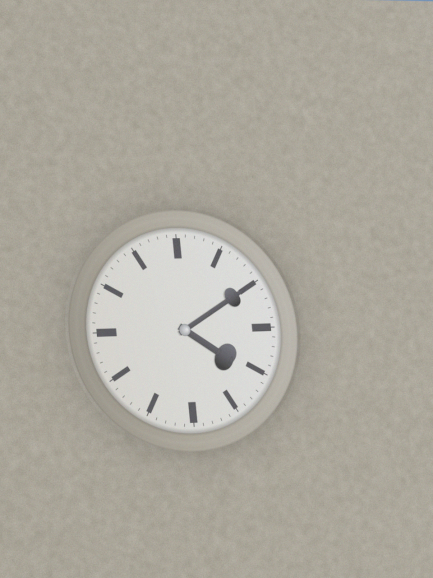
4:10
